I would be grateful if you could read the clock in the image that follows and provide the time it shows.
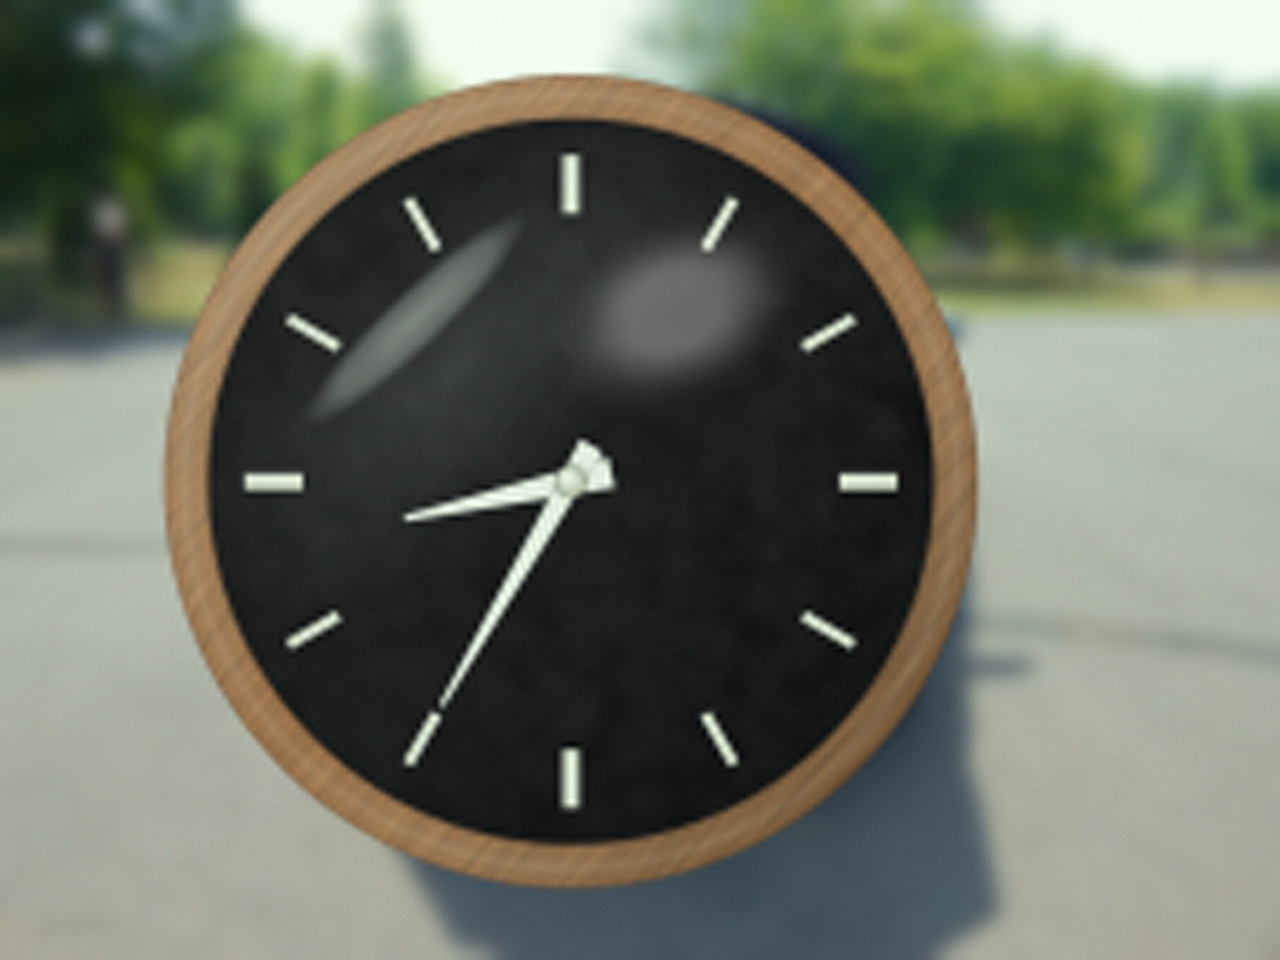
8:35
